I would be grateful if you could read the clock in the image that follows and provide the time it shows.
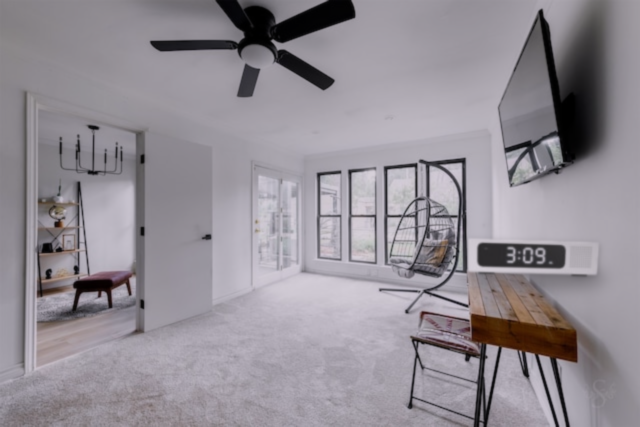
3:09
